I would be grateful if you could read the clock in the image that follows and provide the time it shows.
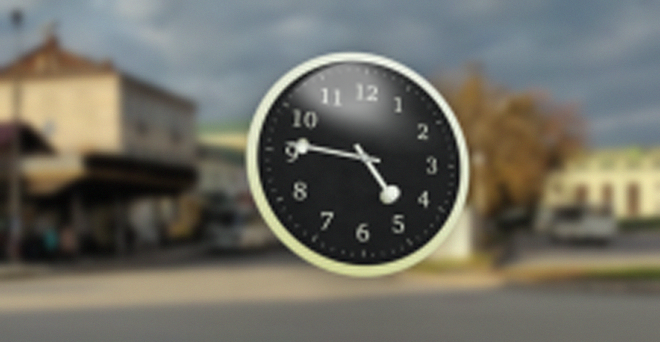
4:46
